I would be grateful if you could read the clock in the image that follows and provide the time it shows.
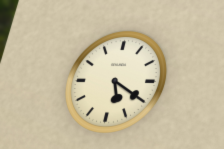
5:20
